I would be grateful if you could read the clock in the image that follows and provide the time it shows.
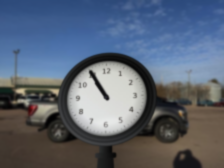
10:55
